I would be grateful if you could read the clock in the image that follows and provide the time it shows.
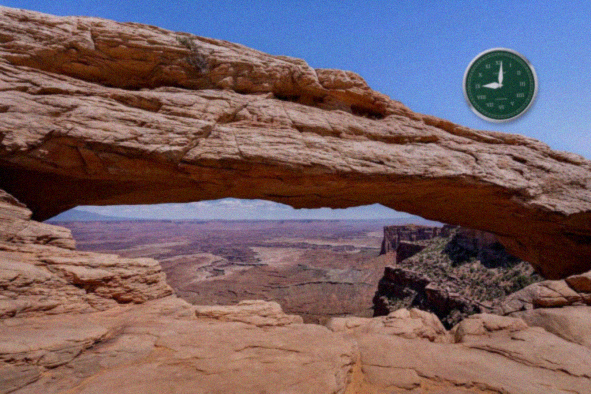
9:01
